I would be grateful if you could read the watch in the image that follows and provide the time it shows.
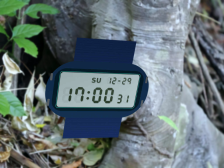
17:00:31
